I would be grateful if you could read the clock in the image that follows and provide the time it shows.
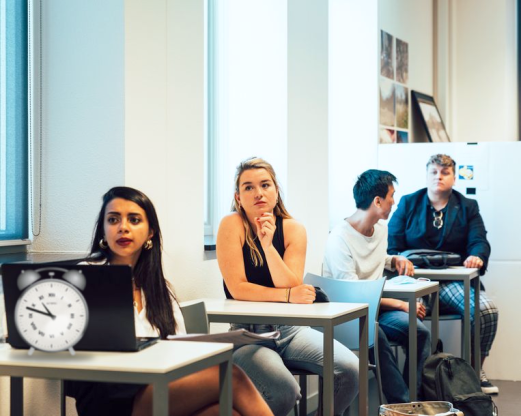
10:48
